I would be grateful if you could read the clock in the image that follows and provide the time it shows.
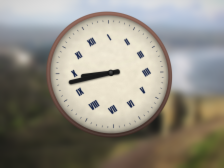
9:48
